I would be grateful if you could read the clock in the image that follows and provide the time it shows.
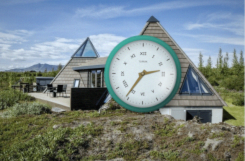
2:36
